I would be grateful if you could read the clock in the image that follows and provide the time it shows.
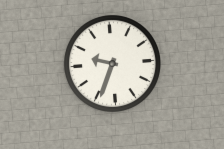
9:34
